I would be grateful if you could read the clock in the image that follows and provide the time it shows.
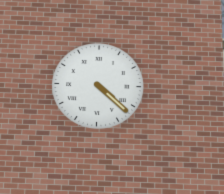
4:22
